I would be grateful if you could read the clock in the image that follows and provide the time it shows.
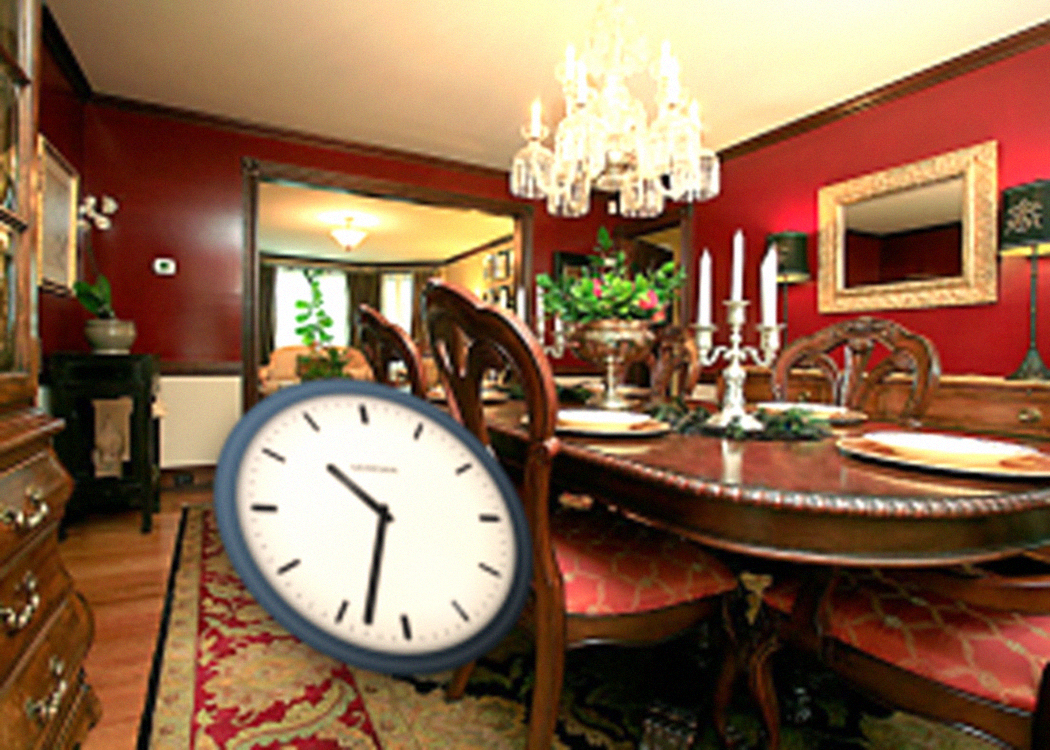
10:33
